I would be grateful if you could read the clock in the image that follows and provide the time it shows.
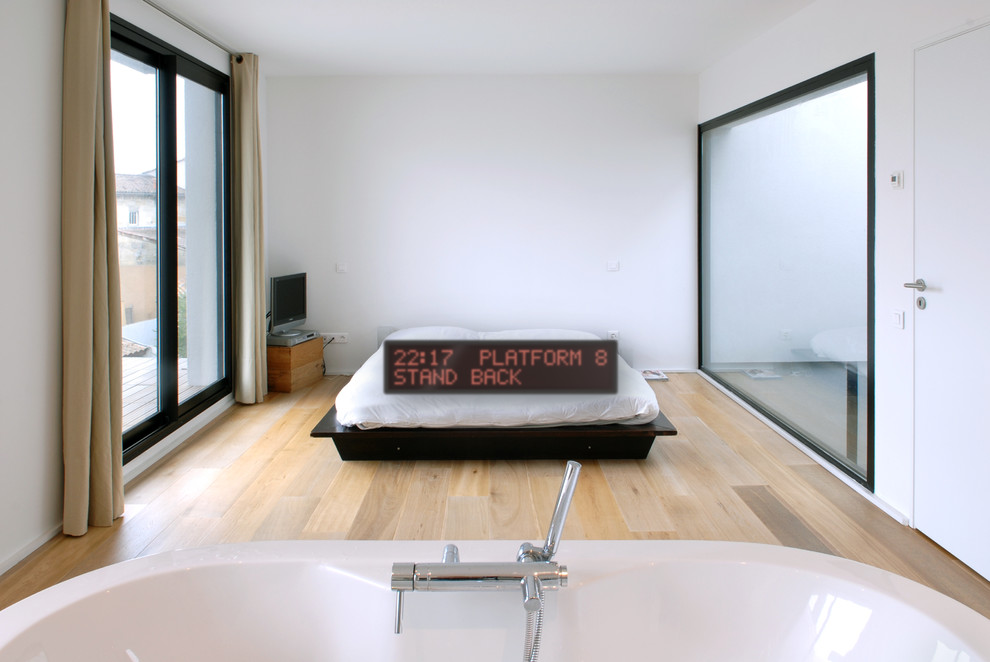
22:17
